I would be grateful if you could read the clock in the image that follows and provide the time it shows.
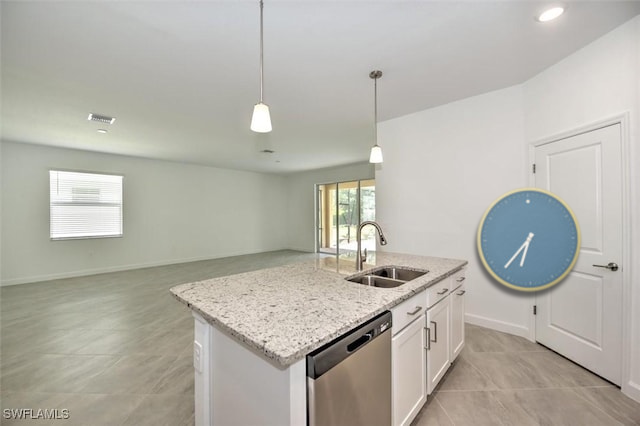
6:37
